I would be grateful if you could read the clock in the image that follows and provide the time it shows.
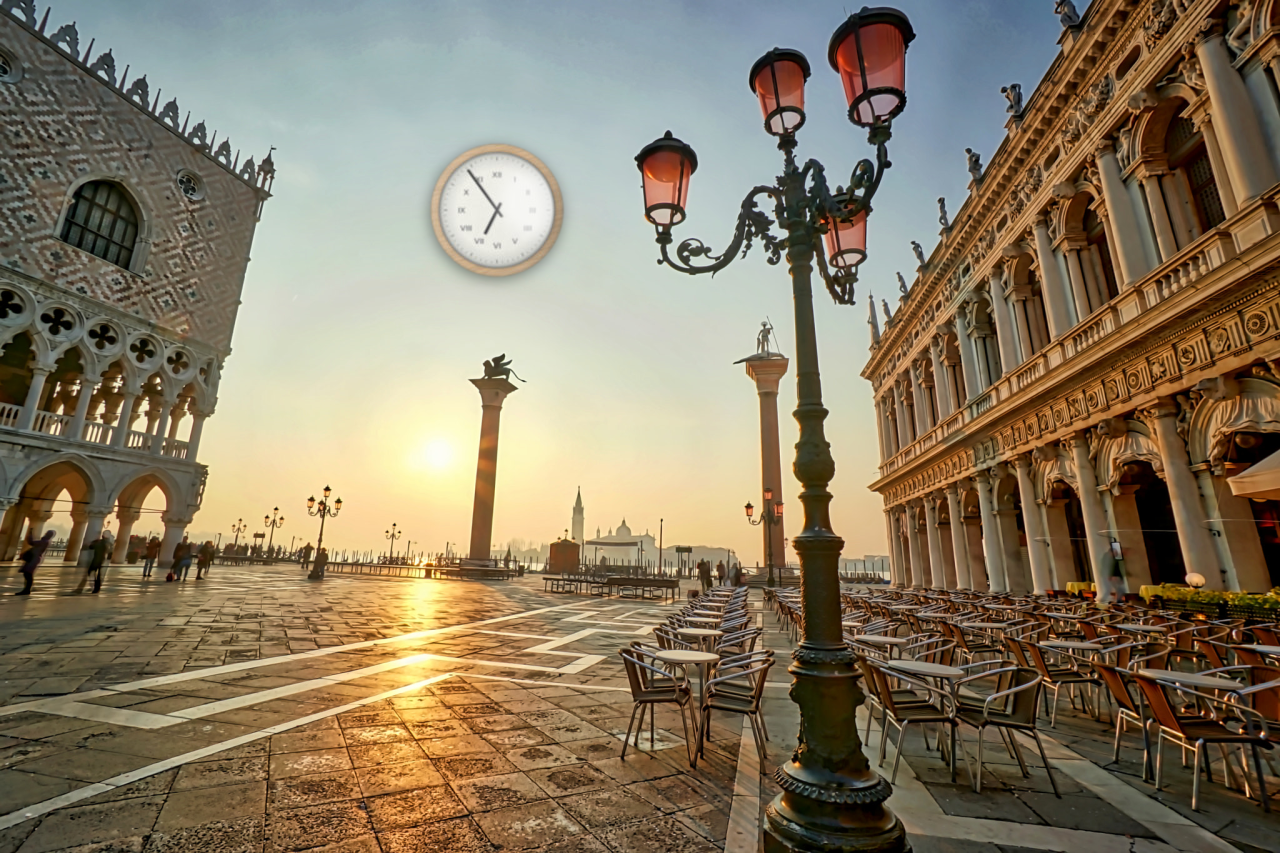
6:54
